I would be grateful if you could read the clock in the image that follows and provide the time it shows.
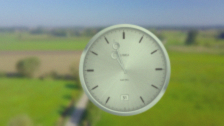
10:57
